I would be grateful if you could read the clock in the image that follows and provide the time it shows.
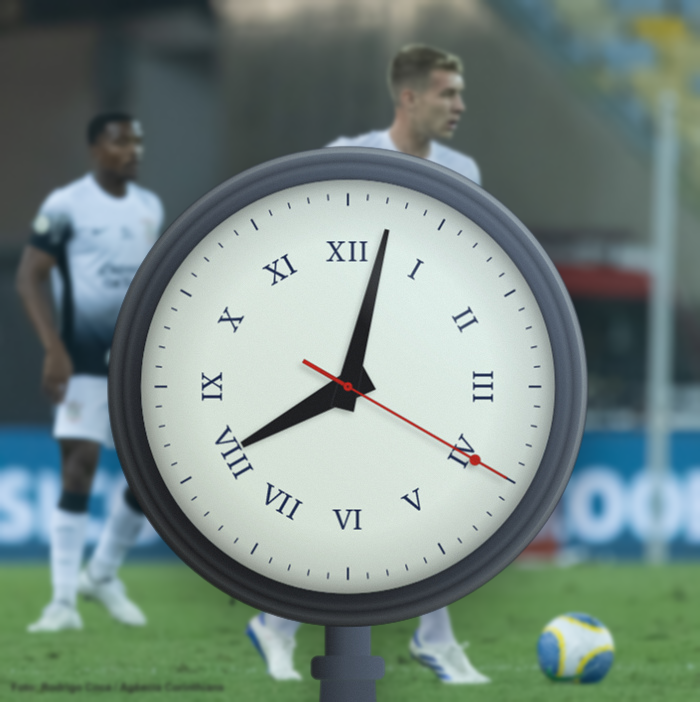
8:02:20
